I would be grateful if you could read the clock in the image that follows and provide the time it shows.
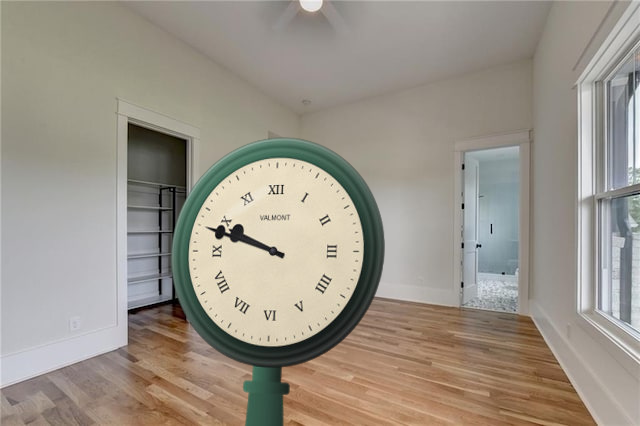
9:48
